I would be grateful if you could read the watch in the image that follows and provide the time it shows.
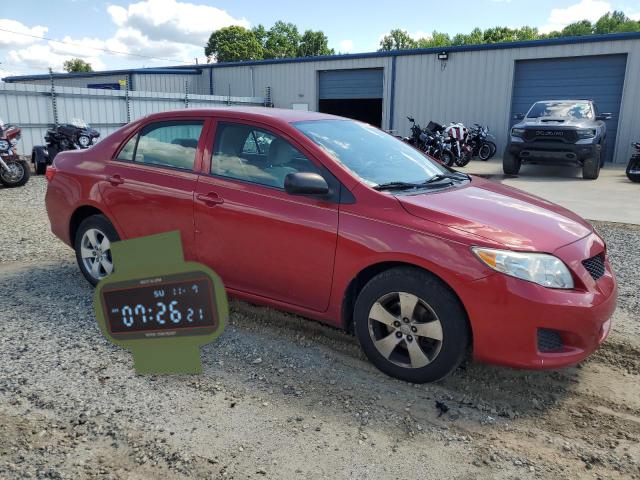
7:26:21
